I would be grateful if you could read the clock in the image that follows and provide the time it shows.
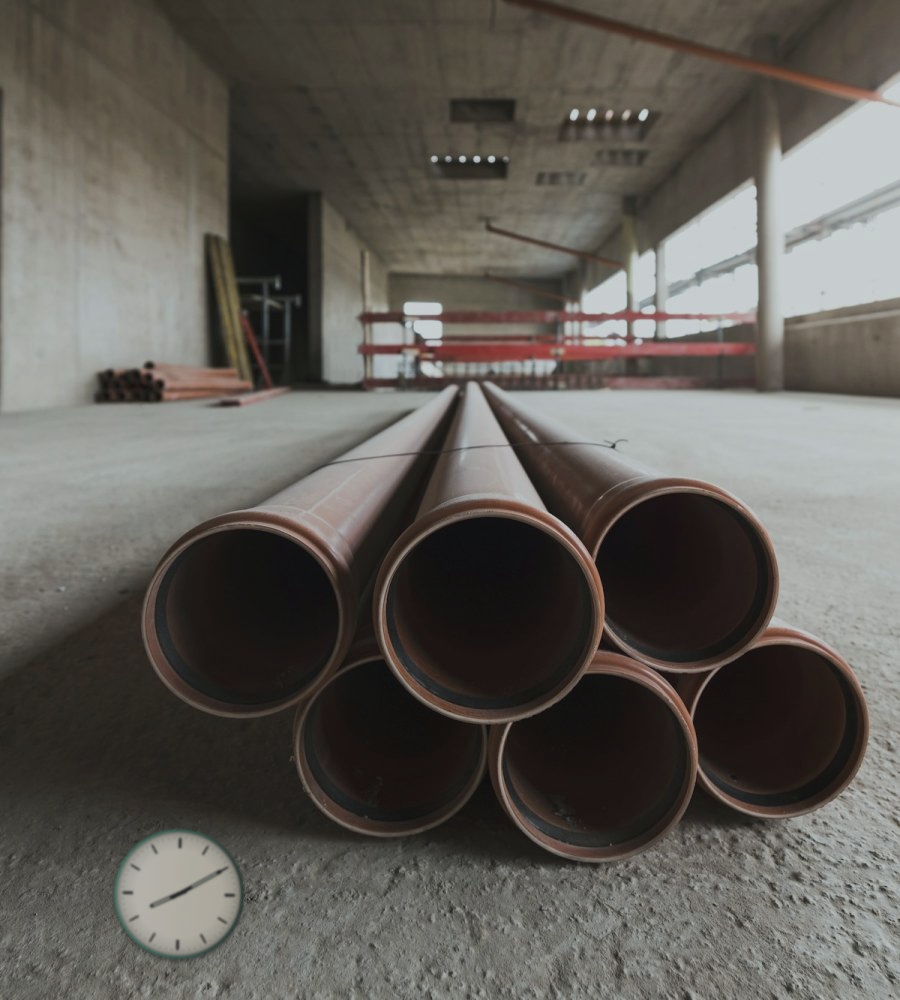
8:10
